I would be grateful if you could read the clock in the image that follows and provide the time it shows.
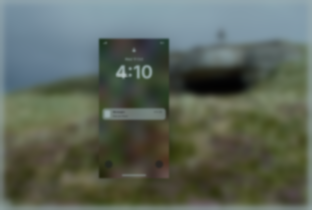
4:10
